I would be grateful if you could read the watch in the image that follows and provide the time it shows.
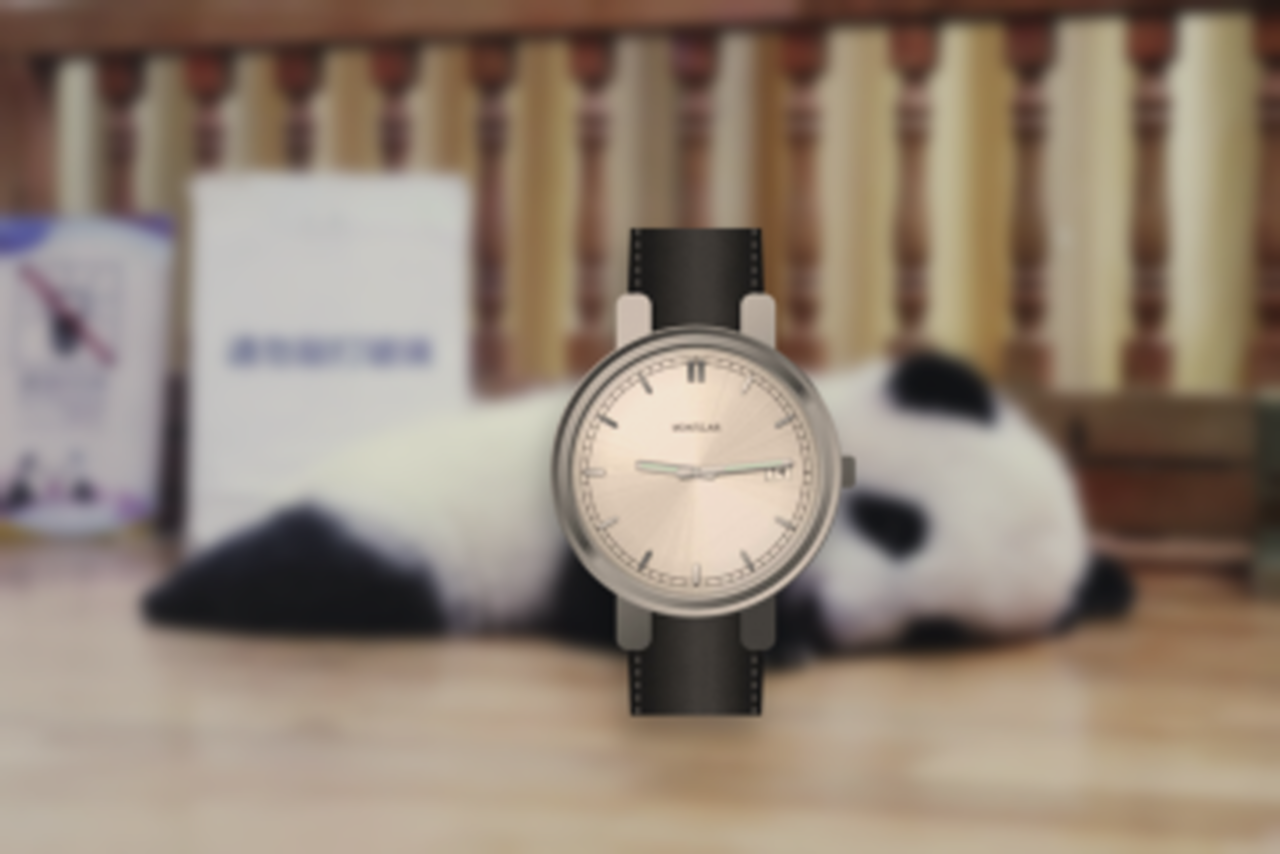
9:14
